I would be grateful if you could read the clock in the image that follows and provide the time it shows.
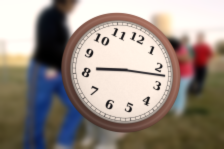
8:12
